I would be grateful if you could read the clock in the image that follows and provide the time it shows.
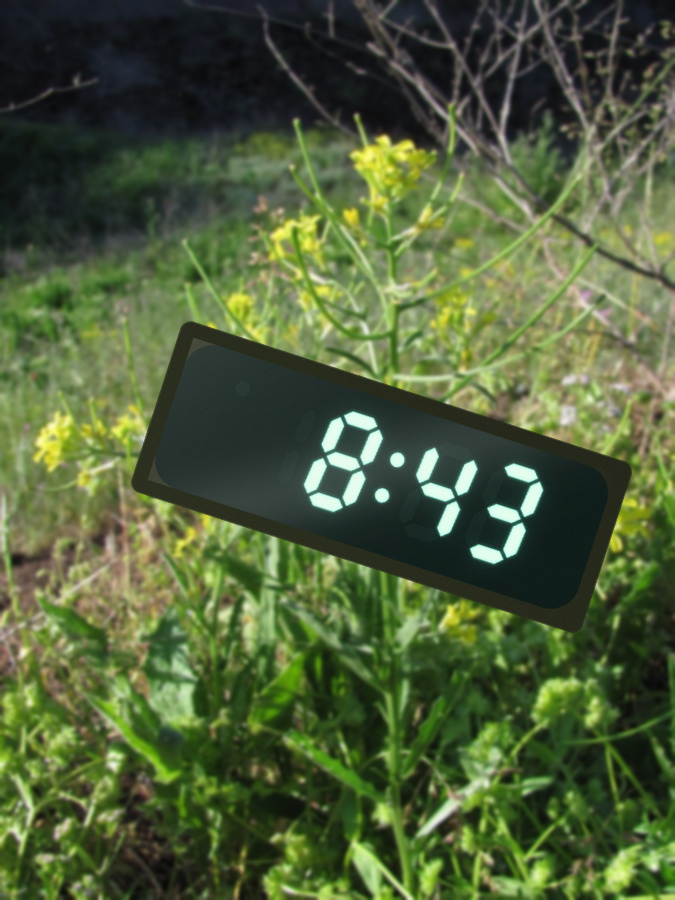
8:43
